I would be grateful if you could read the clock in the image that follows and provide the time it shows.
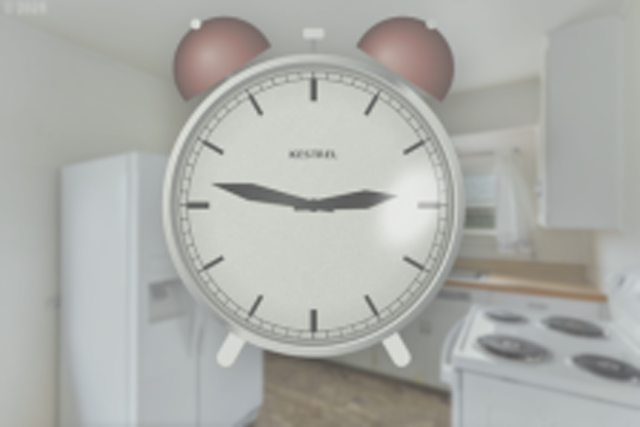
2:47
